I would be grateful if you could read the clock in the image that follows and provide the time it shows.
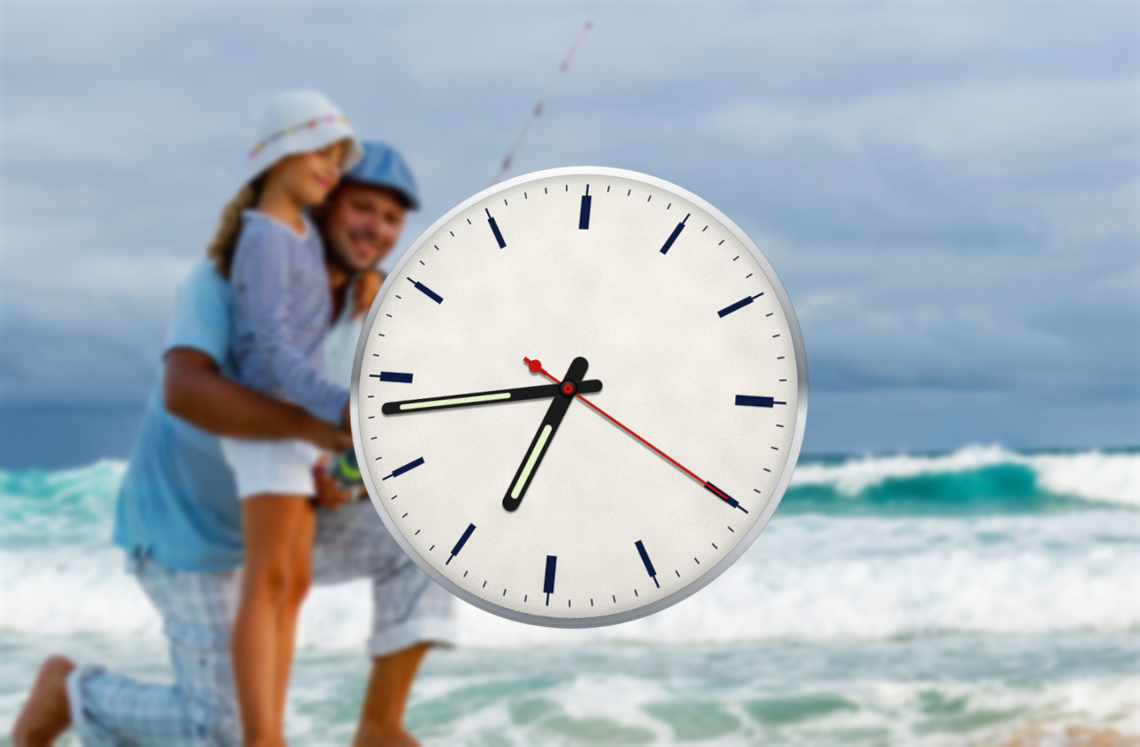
6:43:20
